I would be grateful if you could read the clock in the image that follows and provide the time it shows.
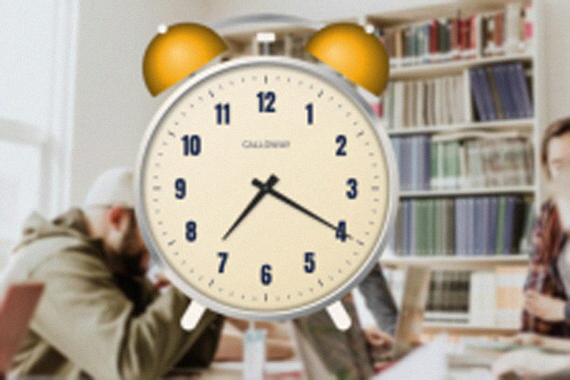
7:20
